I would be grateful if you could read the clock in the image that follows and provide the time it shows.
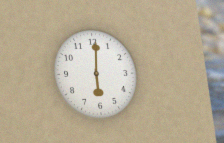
6:01
